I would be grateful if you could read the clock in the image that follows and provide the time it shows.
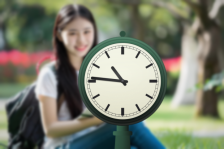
10:46
